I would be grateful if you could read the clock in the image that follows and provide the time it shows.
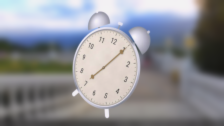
7:05
